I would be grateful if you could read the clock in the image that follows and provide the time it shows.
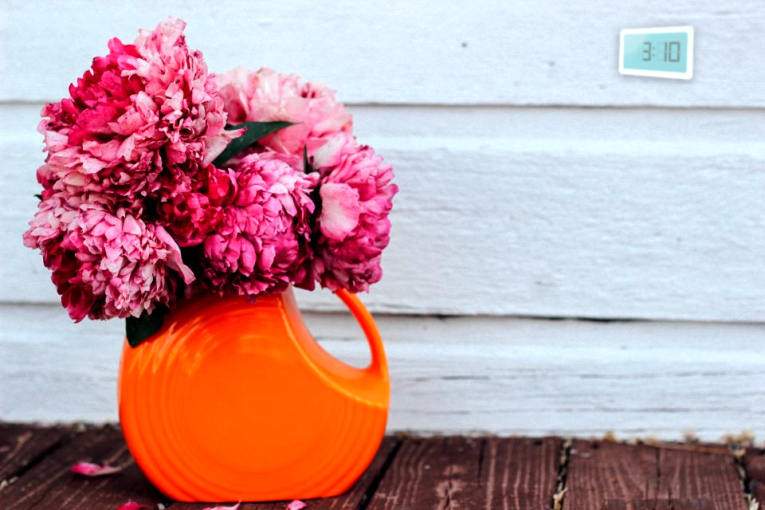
3:10
